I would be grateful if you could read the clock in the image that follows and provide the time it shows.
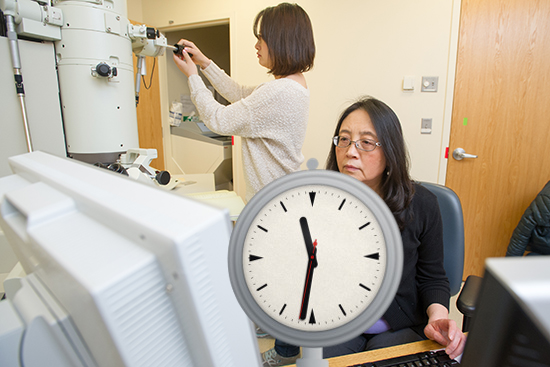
11:31:32
